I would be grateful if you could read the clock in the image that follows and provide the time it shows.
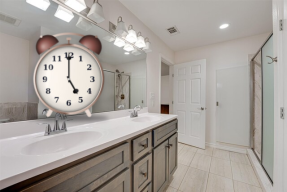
5:00
